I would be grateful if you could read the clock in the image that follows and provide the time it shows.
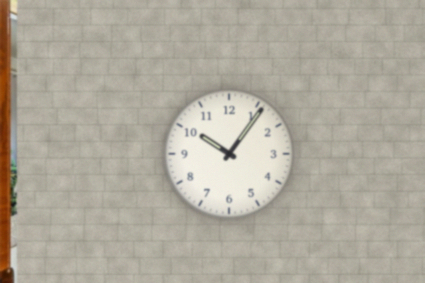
10:06
